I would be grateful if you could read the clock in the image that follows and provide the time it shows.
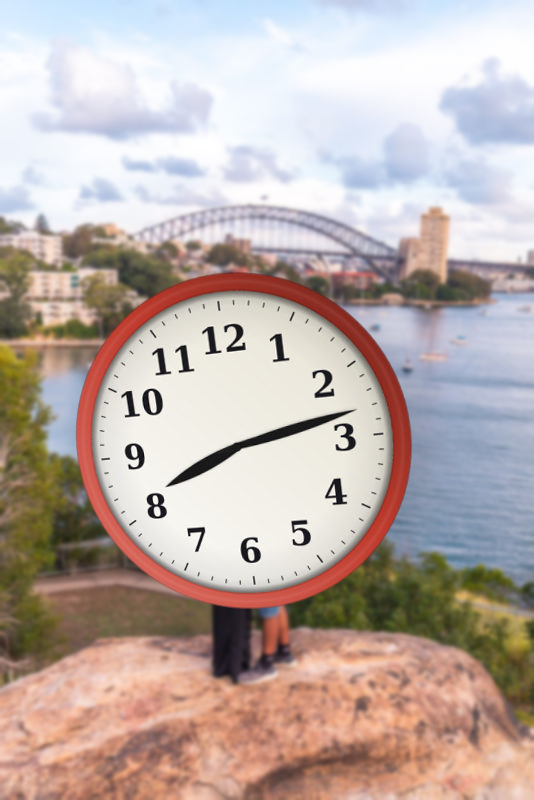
8:13
